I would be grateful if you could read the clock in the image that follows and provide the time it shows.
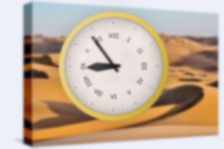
8:54
